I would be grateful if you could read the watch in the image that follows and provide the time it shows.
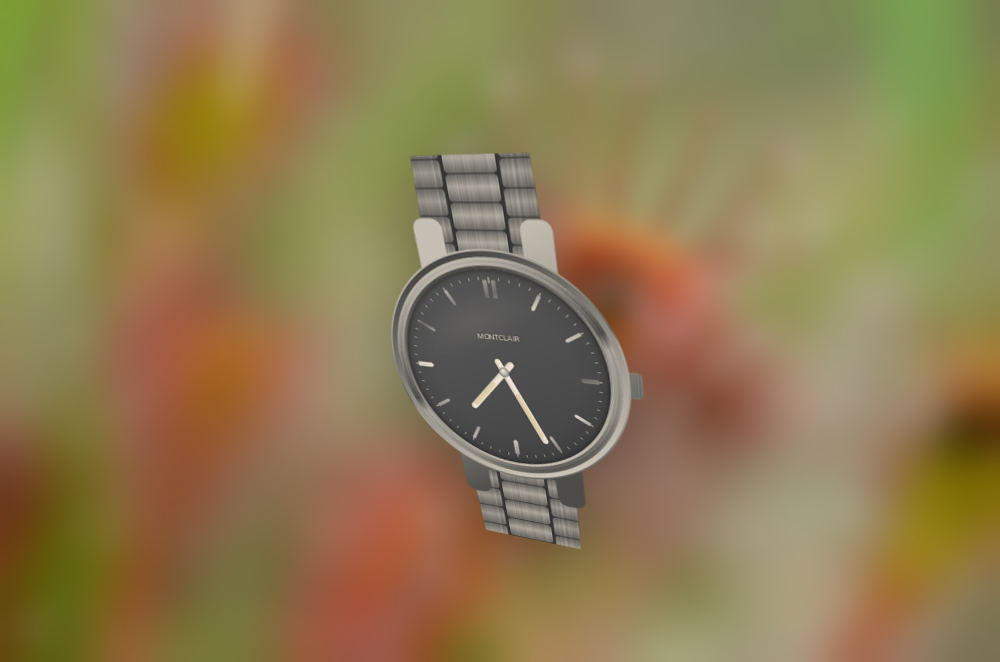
7:26
